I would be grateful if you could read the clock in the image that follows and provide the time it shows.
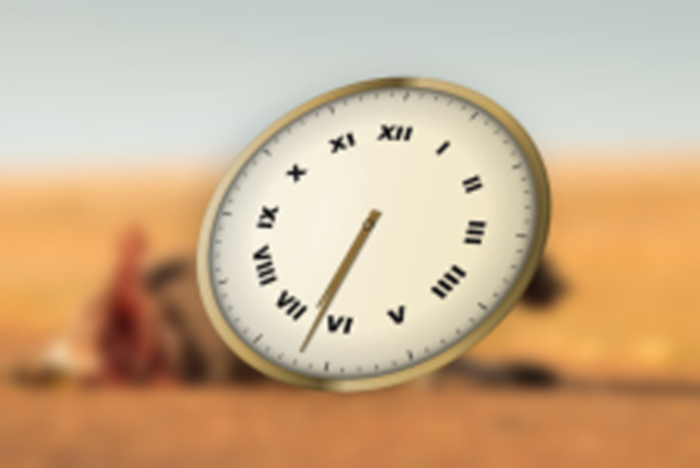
6:32
